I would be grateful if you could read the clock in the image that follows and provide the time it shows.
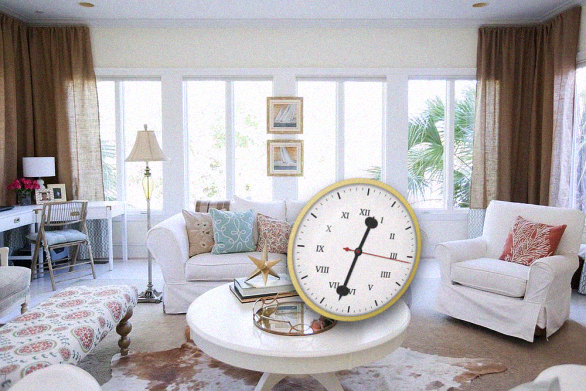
12:32:16
